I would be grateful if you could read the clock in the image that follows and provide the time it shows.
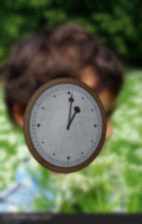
1:01
